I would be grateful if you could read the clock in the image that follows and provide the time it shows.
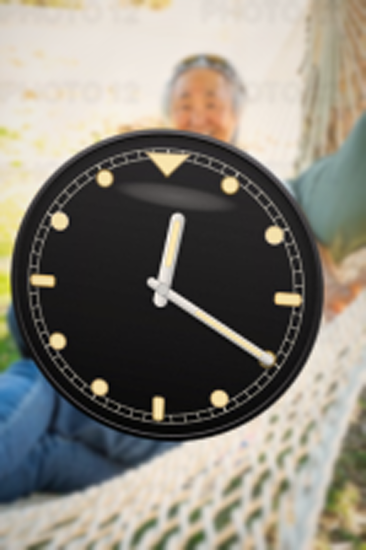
12:20
